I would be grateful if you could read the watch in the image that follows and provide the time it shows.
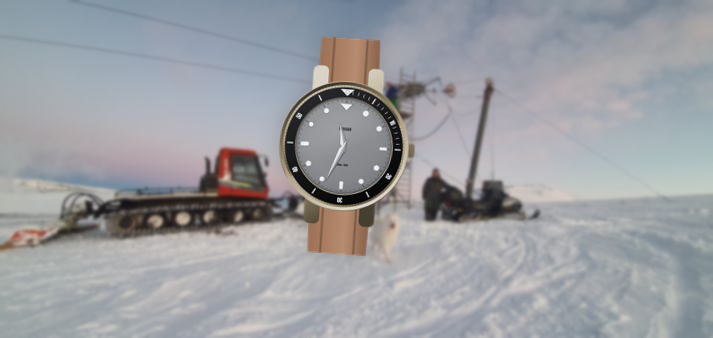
11:34
